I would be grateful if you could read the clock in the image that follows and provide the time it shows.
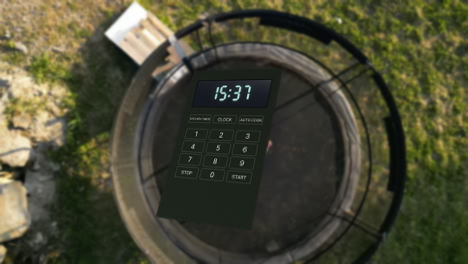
15:37
